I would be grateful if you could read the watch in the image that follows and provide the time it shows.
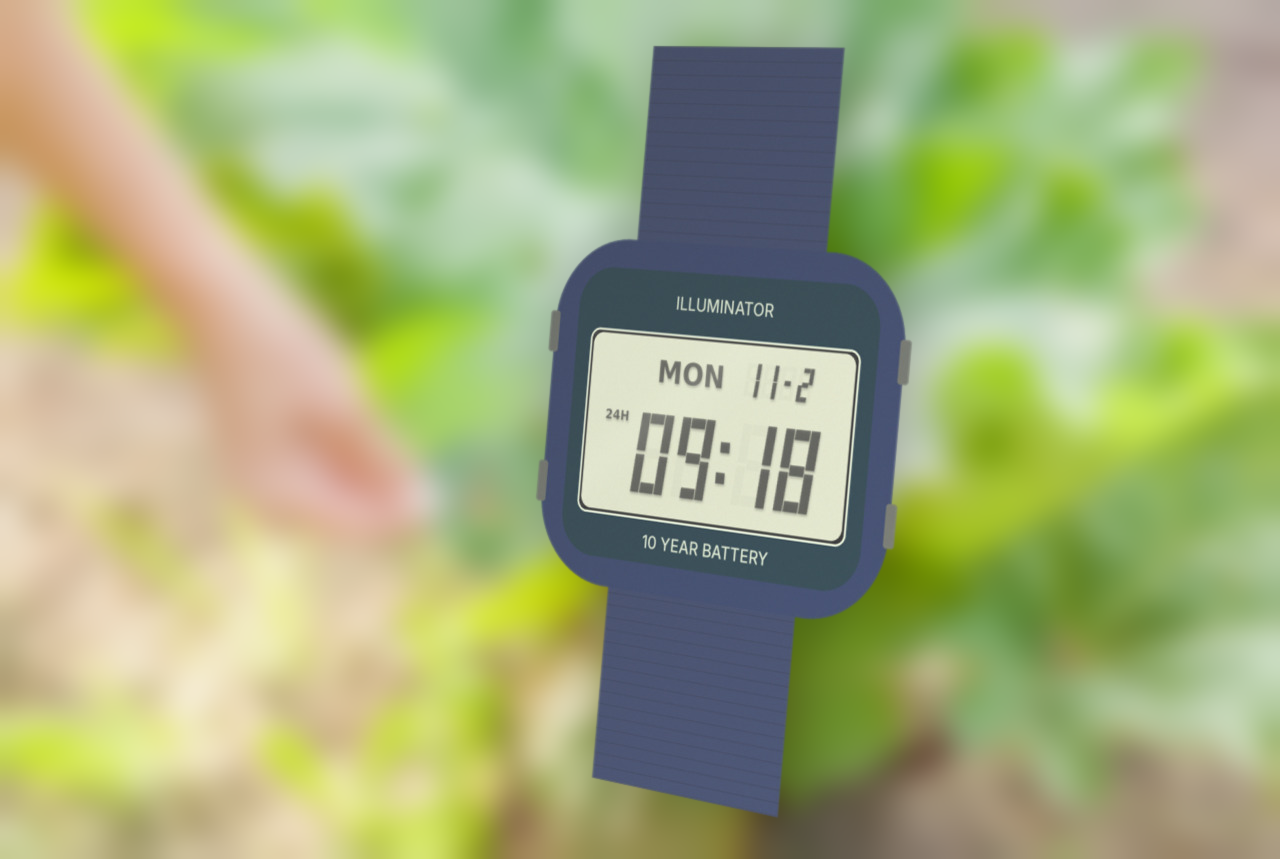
9:18
